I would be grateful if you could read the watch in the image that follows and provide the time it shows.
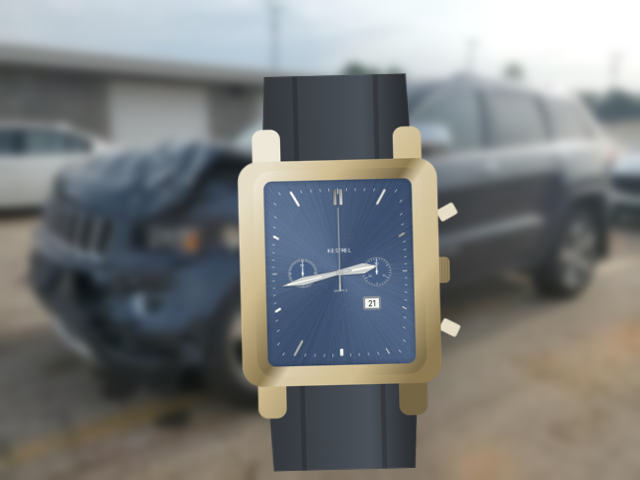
2:43
